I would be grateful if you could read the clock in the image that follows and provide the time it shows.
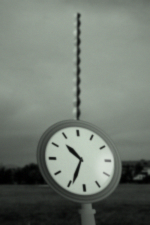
10:34
